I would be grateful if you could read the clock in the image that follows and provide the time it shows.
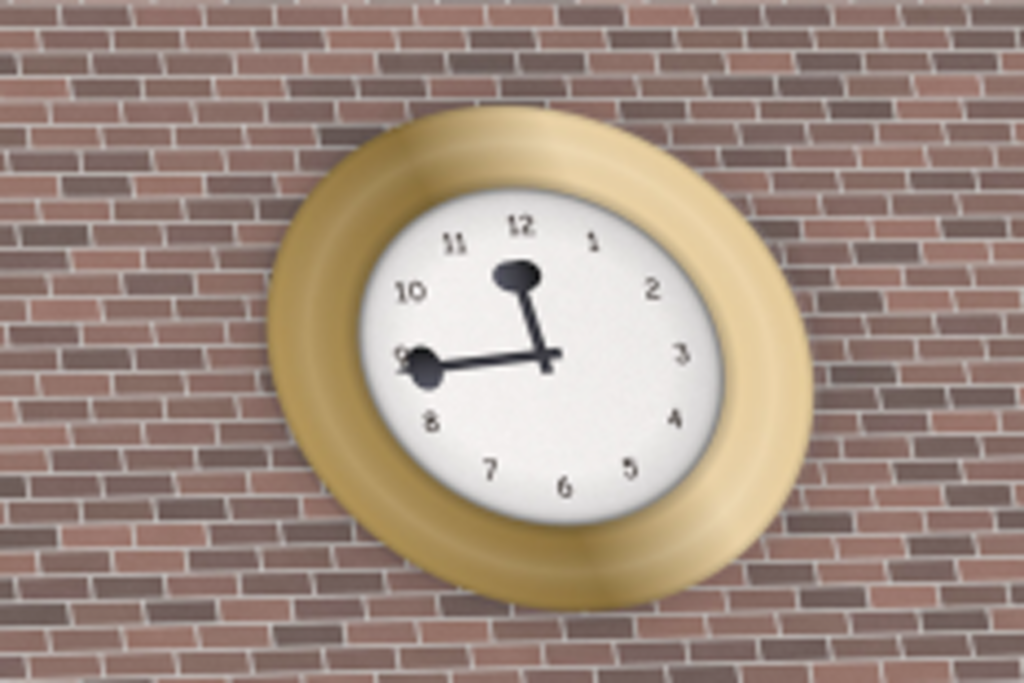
11:44
